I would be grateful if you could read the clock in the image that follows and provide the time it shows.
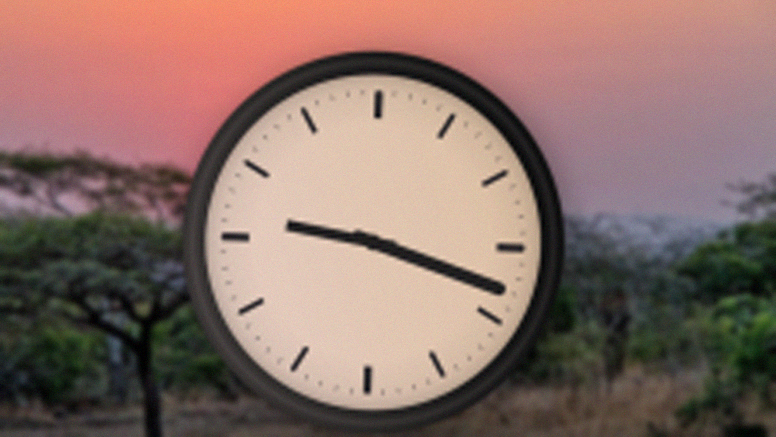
9:18
